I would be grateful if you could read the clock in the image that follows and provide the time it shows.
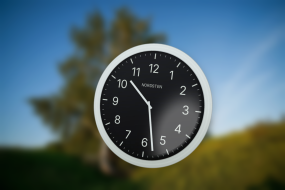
10:28
